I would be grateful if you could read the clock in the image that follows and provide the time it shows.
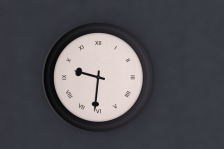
9:31
